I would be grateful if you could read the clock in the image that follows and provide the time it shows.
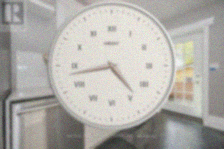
4:43
